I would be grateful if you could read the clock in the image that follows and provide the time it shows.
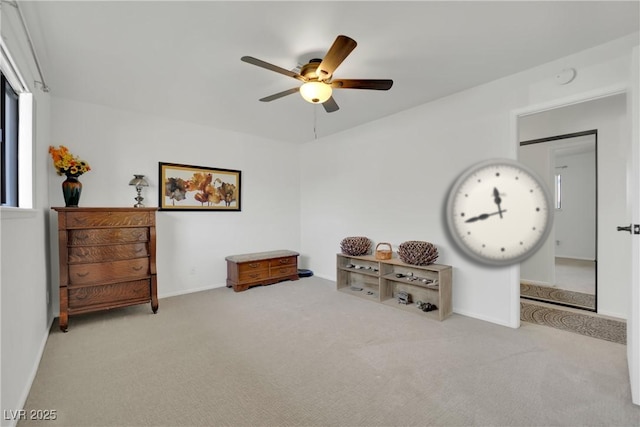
11:43
